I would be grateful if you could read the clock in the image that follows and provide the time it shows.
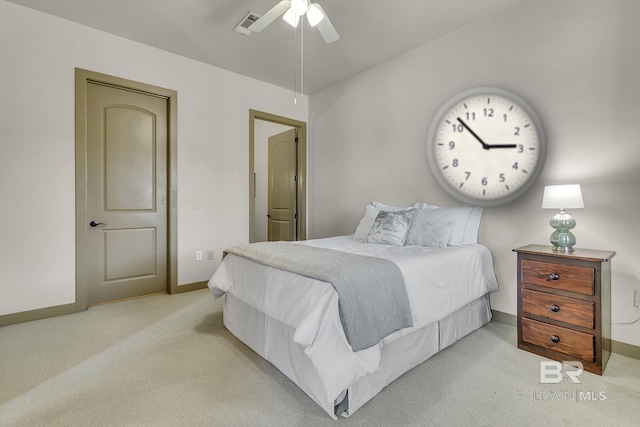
2:52
